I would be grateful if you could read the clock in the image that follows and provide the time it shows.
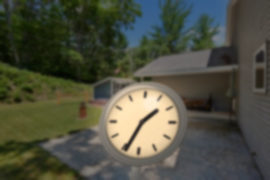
1:34
